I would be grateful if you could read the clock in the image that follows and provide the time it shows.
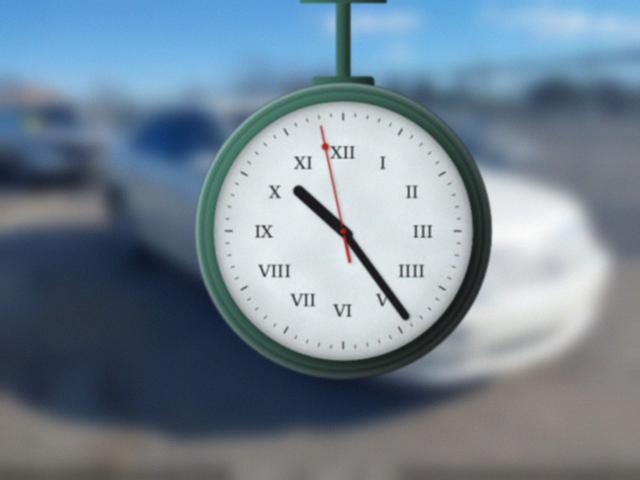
10:23:58
